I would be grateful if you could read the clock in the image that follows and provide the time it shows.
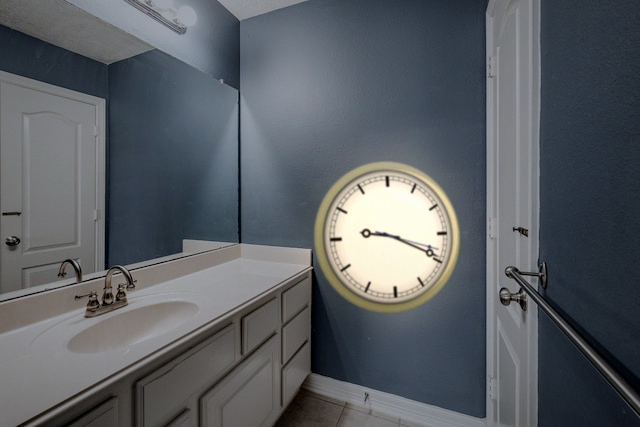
9:19:18
